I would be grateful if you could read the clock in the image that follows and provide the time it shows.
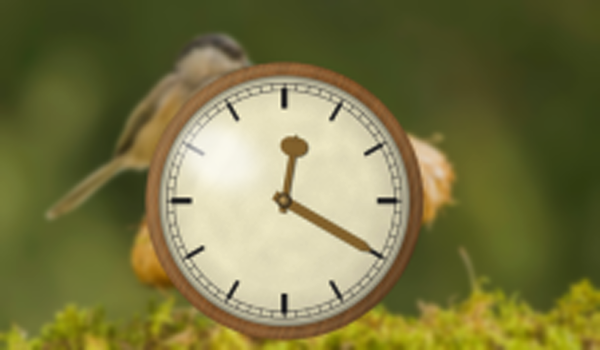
12:20
